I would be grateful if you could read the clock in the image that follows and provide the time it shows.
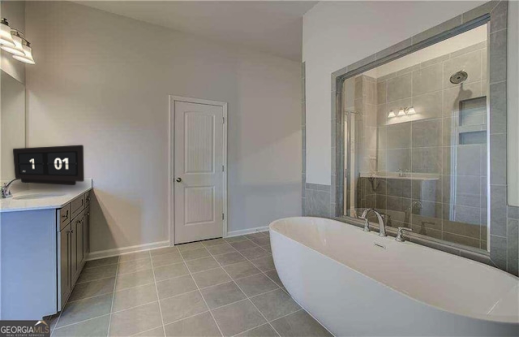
1:01
